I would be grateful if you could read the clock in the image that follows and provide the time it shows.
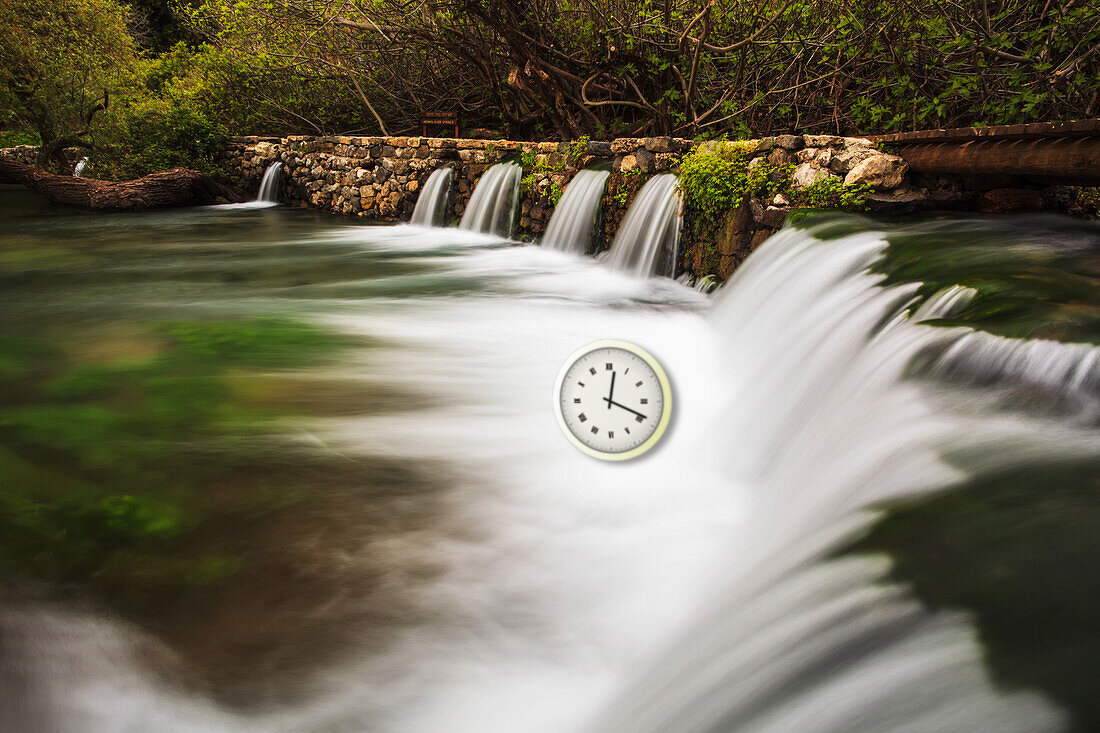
12:19
